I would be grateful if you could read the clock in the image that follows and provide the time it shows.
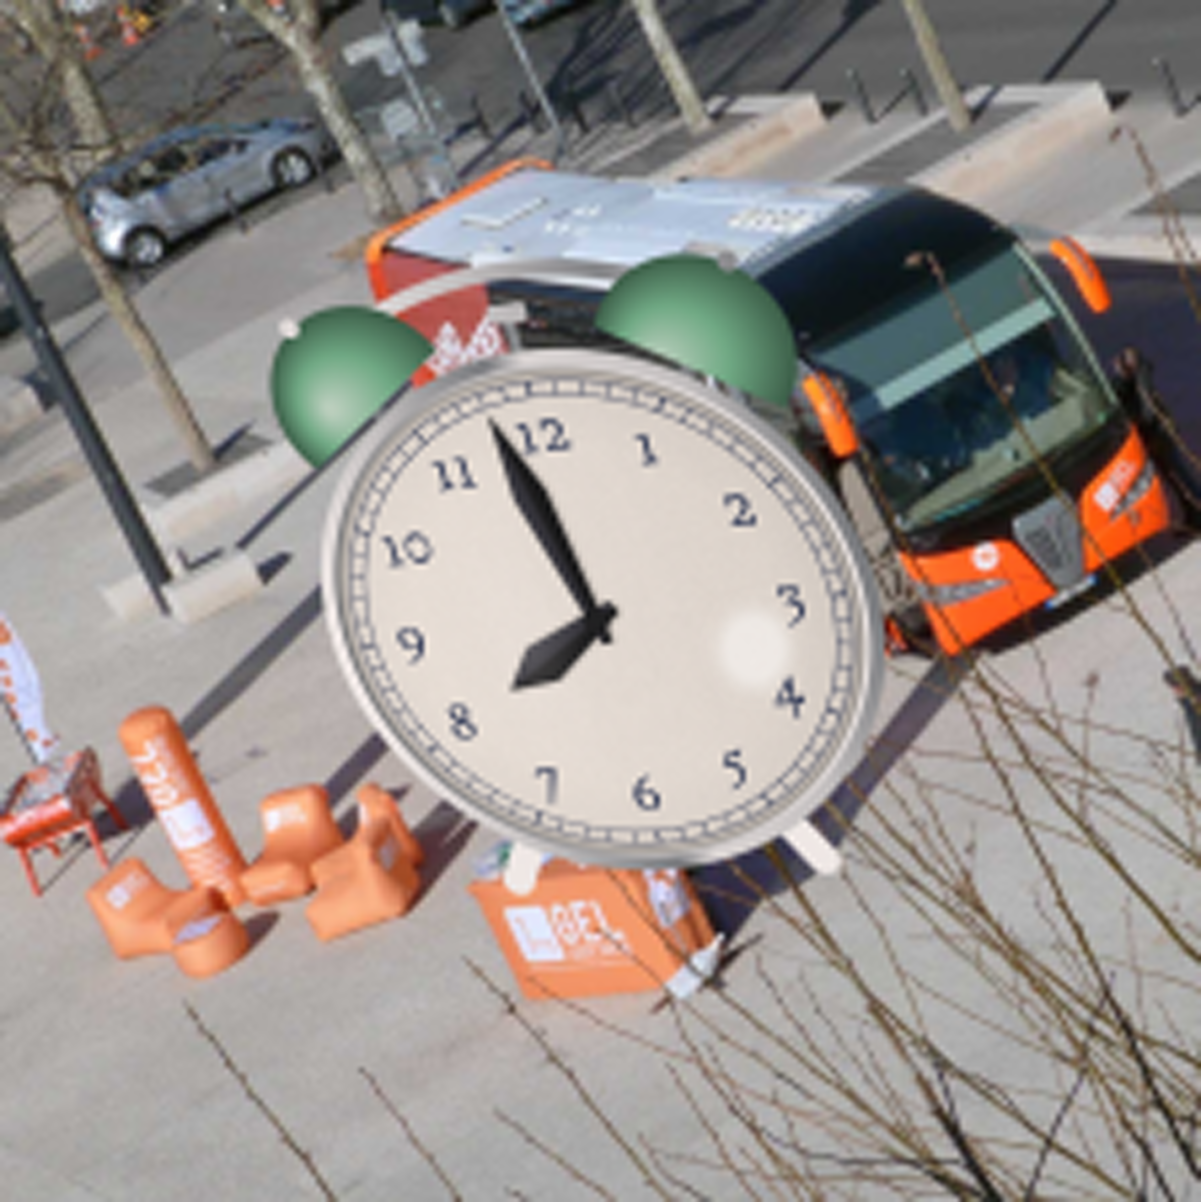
7:58
